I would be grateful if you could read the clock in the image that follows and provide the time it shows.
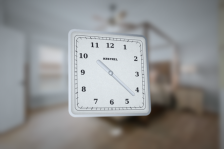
10:22
